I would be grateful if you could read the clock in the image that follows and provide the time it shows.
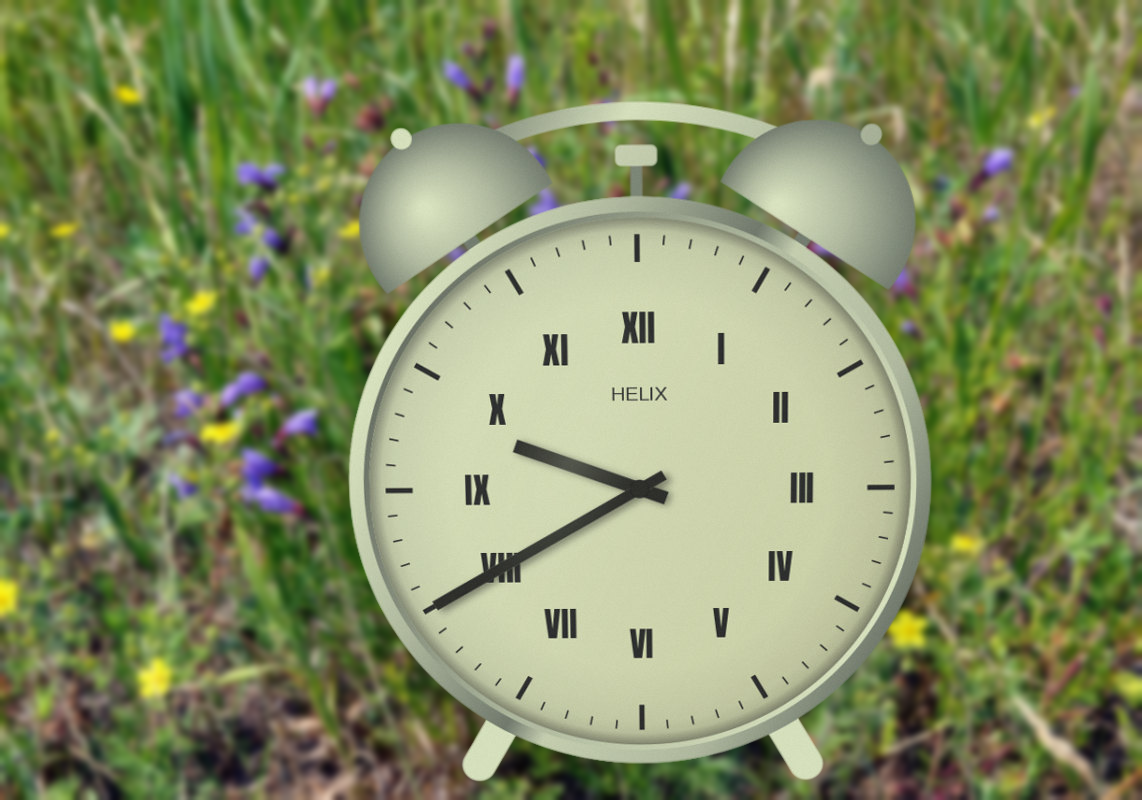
9:40
